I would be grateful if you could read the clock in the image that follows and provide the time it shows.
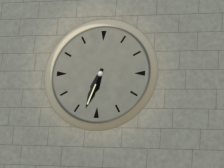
6:33
